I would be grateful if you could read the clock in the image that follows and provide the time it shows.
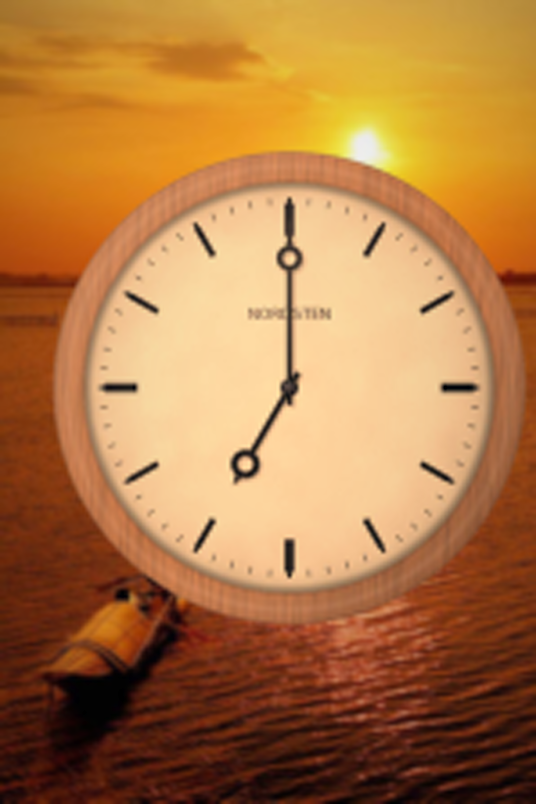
7:00
